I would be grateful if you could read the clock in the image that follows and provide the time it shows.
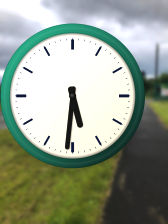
5:31
